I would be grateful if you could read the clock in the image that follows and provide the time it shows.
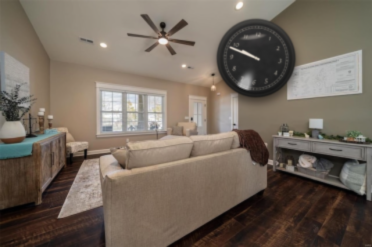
9:48
